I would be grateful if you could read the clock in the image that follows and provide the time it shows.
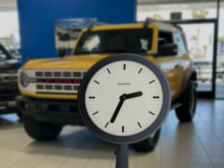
2:34
